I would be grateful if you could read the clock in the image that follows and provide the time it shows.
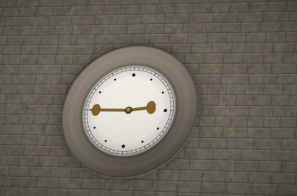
2:45
